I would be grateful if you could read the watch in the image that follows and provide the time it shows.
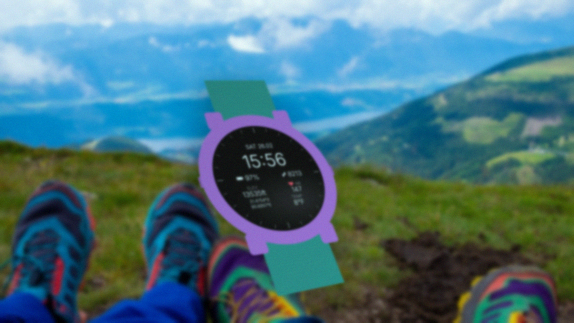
15:56
